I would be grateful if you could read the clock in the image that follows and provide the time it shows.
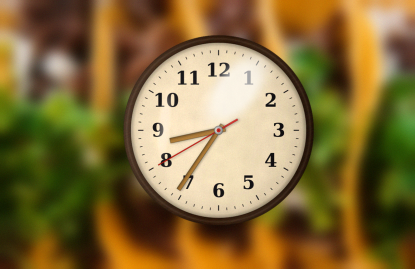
8:35:40
